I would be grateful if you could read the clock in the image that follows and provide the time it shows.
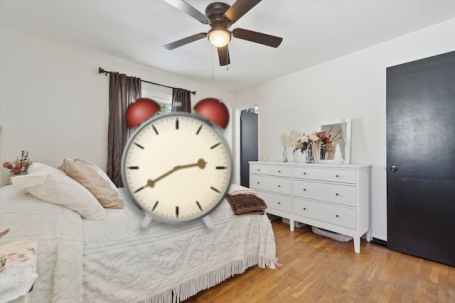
2:40
